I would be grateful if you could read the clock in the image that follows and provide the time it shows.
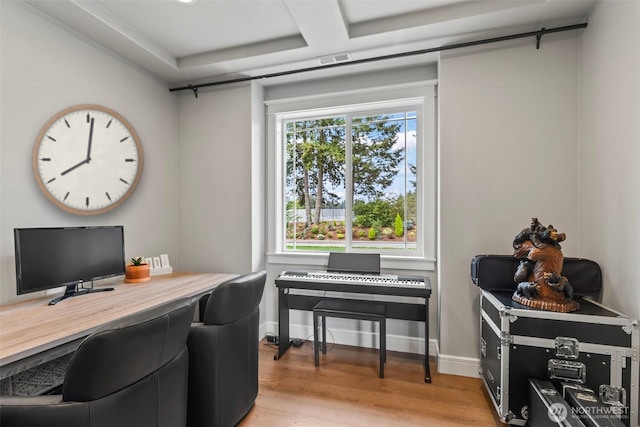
8:01
